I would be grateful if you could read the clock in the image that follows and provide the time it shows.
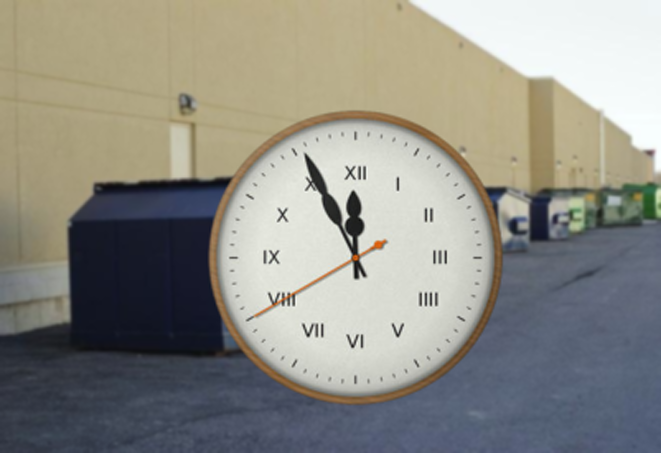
11:55:40
